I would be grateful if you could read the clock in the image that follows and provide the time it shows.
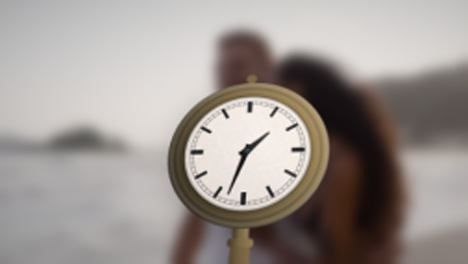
1:33
